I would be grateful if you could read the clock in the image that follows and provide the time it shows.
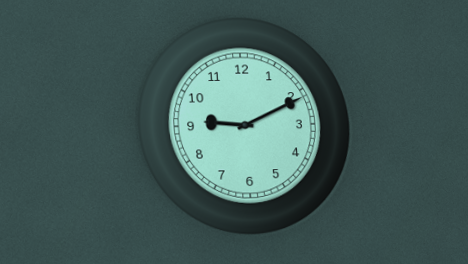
9:11
